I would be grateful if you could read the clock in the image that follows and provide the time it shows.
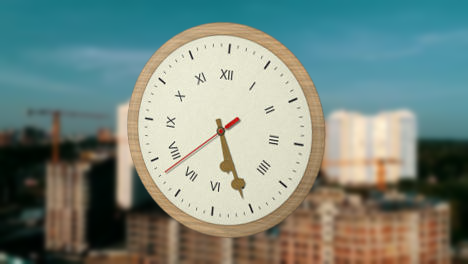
5:25:38
